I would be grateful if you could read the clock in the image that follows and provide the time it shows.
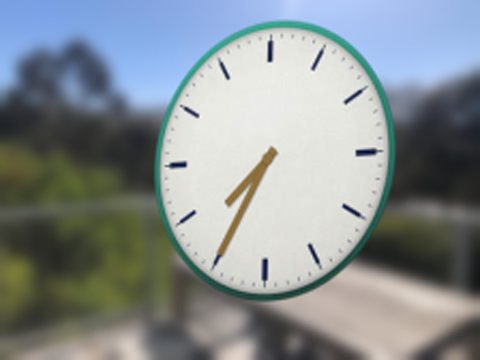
7:35
